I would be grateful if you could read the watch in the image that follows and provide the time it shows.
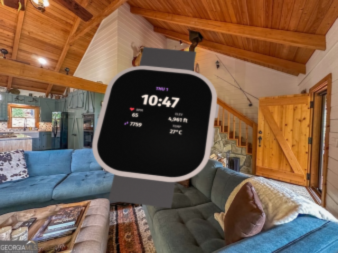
10:47
